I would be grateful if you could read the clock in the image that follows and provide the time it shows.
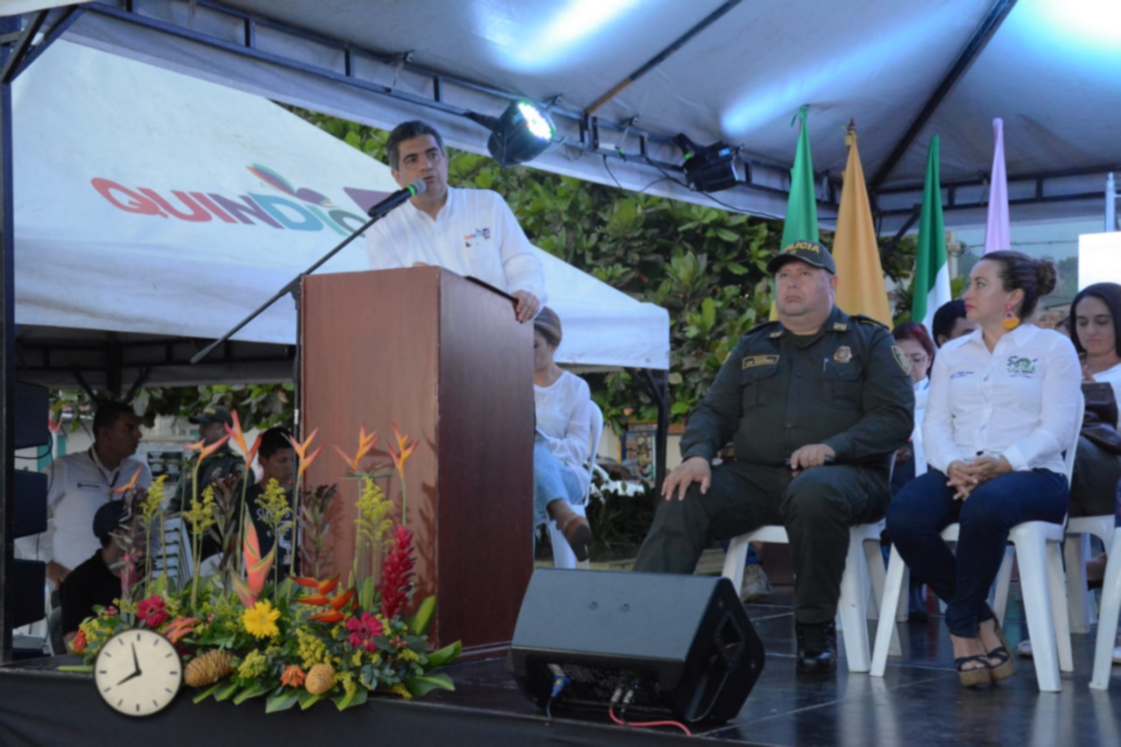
7:58
